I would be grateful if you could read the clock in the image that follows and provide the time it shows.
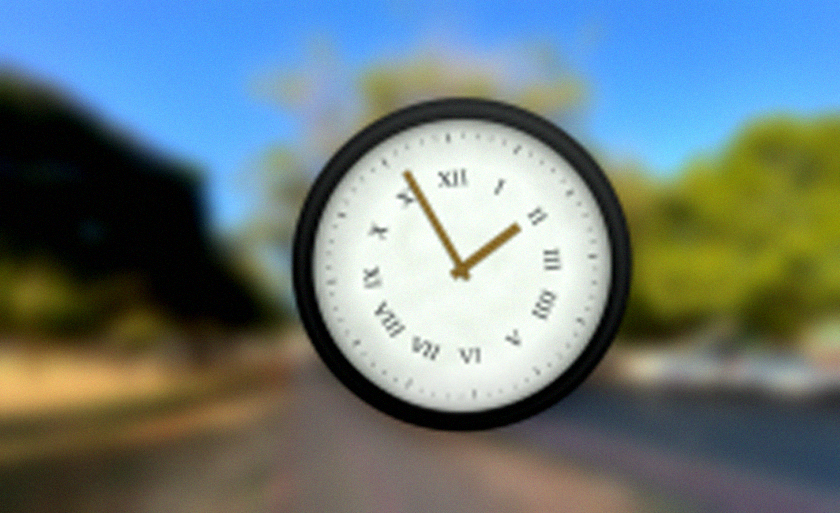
1:56
